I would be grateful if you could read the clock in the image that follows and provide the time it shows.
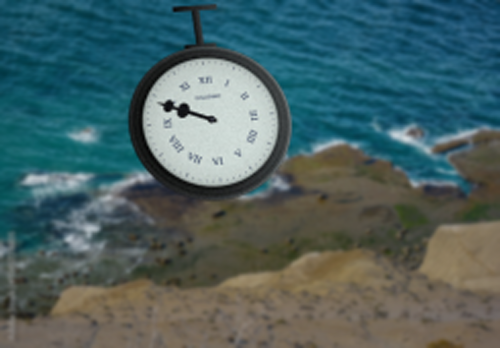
9:49
